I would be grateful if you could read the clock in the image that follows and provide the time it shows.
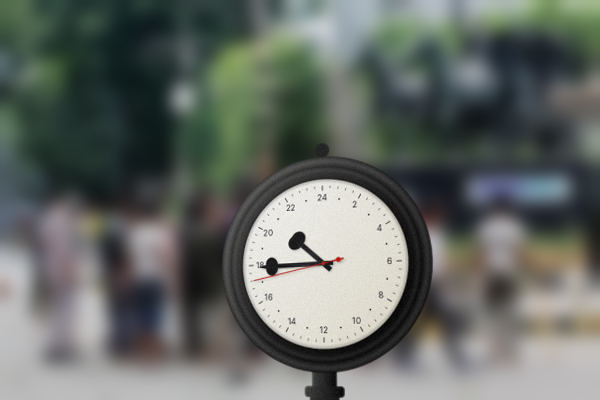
20:44:43
